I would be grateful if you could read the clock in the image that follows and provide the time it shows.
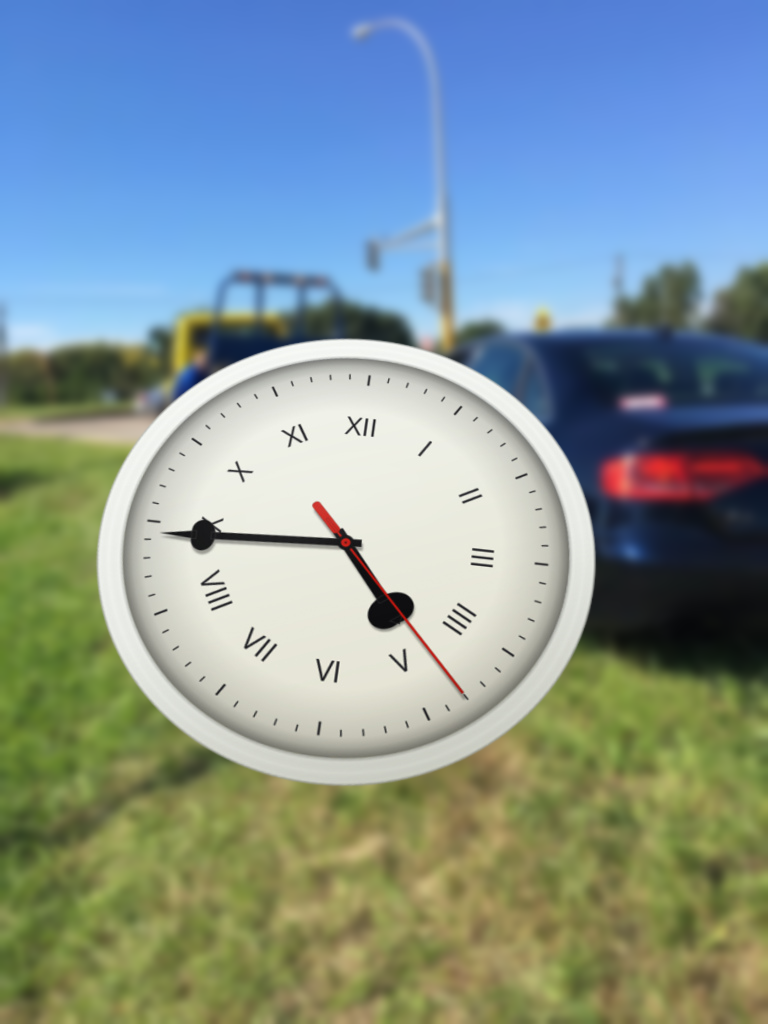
4:44:23
